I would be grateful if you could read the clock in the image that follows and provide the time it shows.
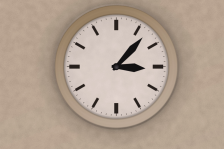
3:07
